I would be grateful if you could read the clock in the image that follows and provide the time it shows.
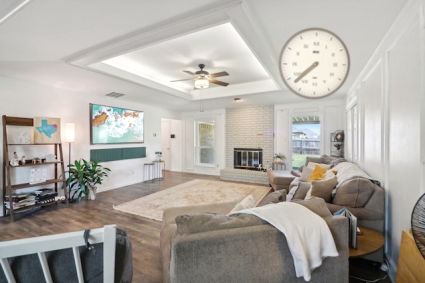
7:38
